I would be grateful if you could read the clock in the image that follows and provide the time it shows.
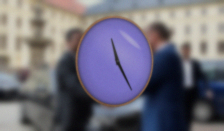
11:25
